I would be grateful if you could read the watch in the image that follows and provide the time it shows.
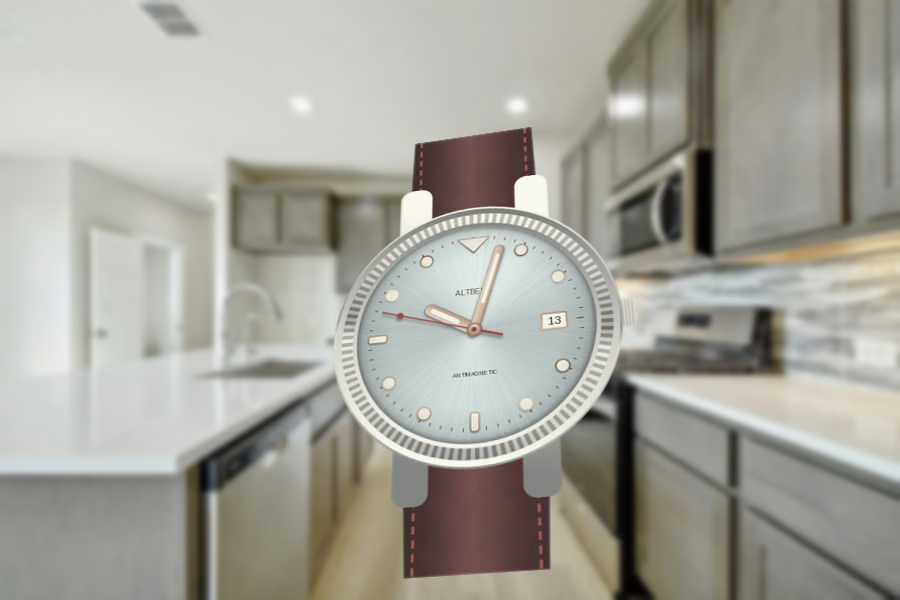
10:02:48
